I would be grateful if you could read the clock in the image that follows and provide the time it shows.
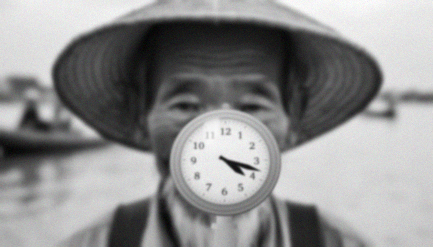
4:18
